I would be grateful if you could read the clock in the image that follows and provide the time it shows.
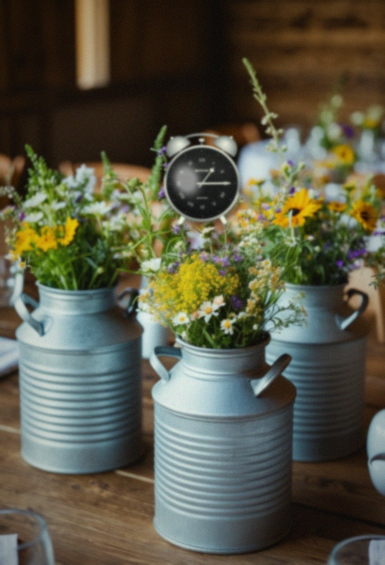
1:15
